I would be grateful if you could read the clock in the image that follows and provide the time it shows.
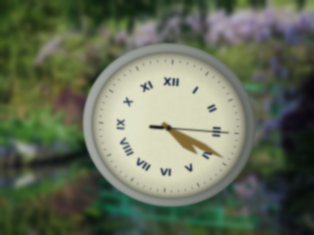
4:19:15
